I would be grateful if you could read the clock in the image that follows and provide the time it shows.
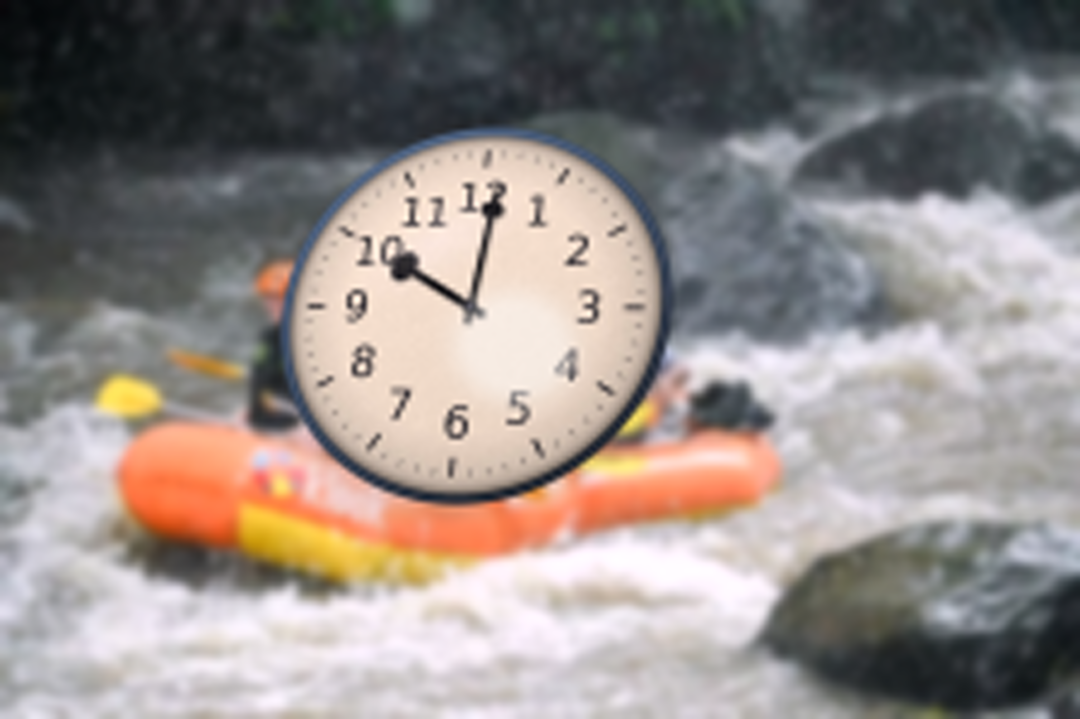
10:01
